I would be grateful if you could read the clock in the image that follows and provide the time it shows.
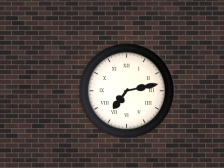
7:13
